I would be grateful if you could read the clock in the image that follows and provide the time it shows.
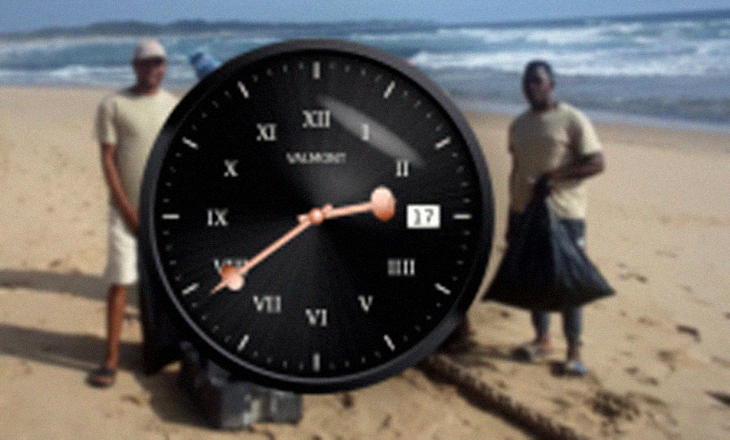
2:39
